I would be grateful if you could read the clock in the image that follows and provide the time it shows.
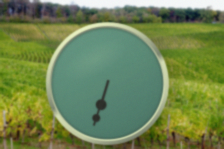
6:33
